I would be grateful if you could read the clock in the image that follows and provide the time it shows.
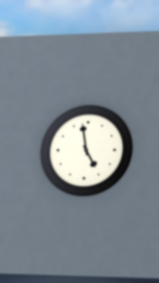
4:58
